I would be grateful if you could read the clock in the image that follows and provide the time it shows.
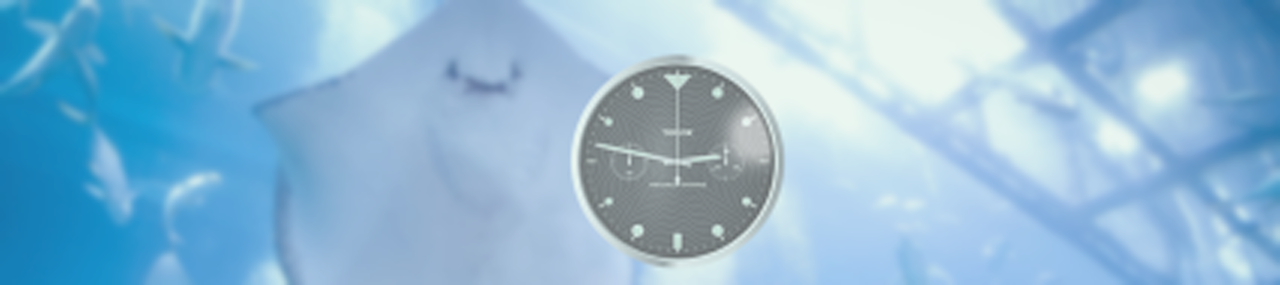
2:47
